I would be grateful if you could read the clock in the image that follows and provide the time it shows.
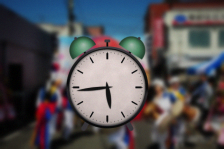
5:44
